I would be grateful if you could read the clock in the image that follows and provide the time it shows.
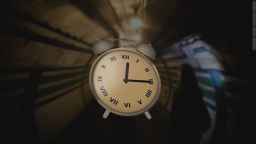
12:15
